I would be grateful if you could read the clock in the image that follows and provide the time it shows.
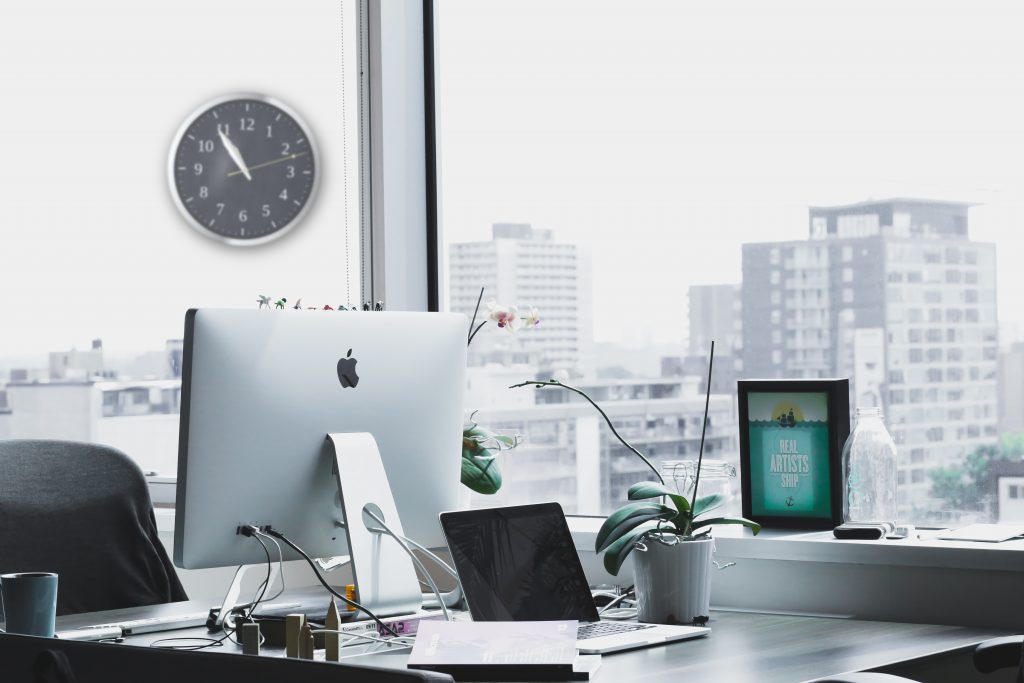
10:54:12
